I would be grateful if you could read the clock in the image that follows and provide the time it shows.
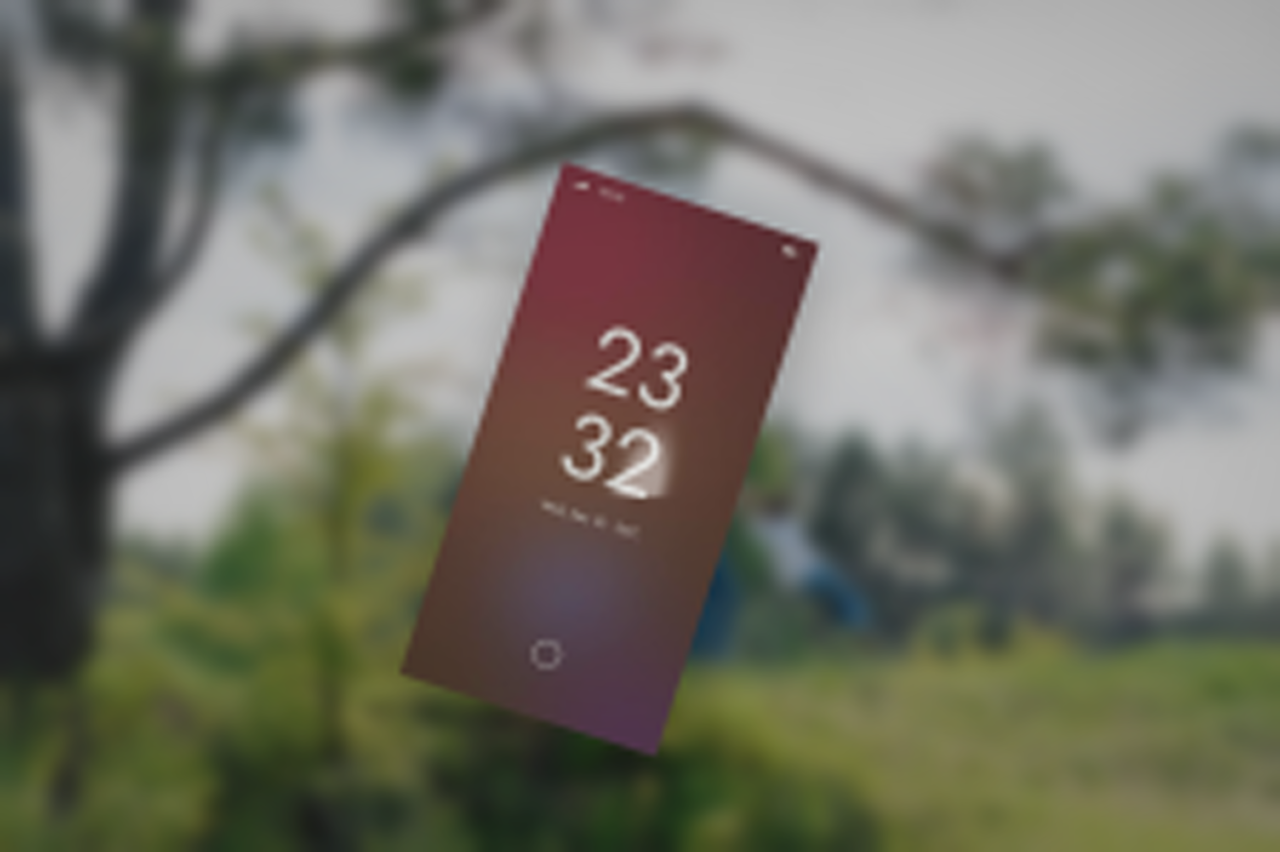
23:32
